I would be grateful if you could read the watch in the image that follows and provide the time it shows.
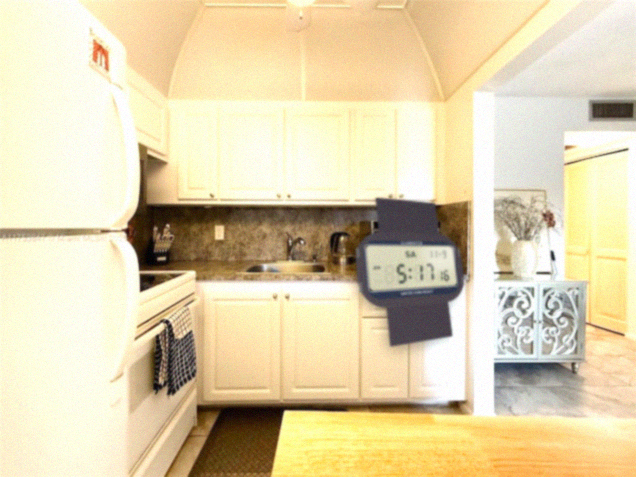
5:17:16
